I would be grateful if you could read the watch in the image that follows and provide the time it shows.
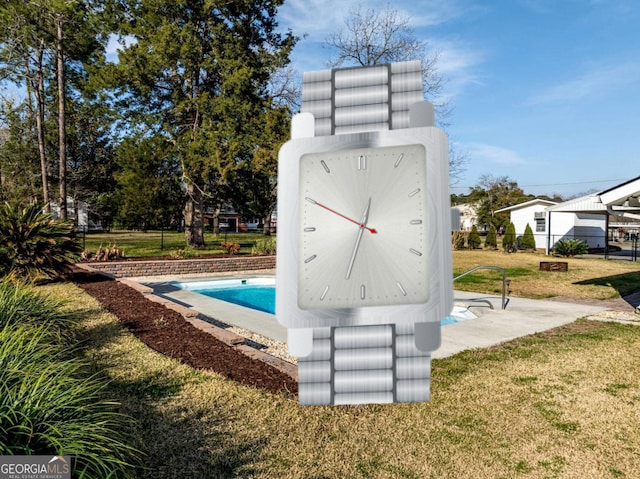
12:32:50
